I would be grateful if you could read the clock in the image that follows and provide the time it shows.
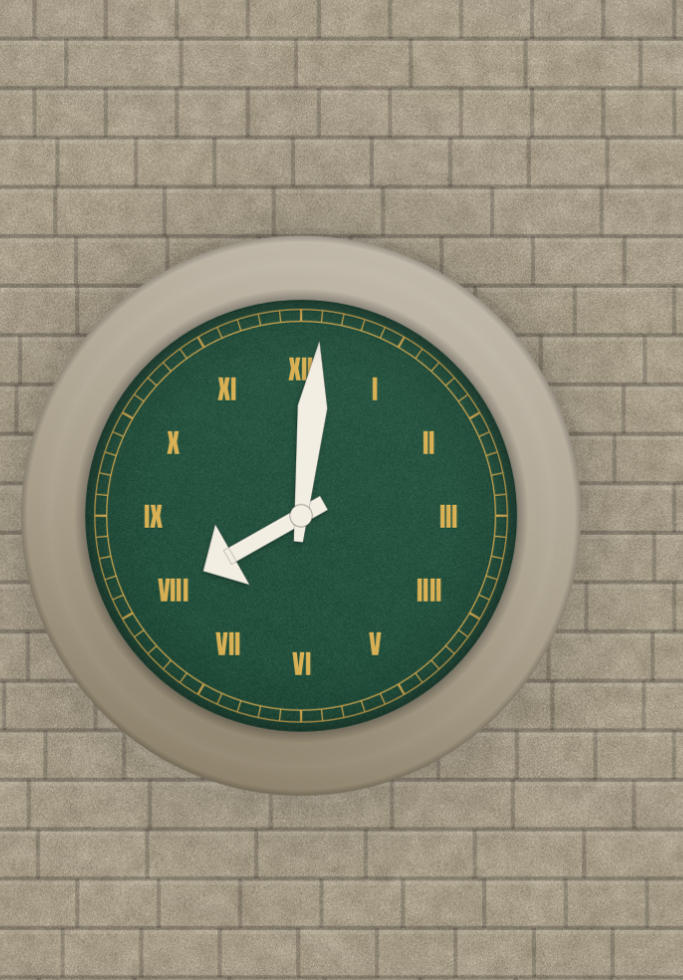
8:01
